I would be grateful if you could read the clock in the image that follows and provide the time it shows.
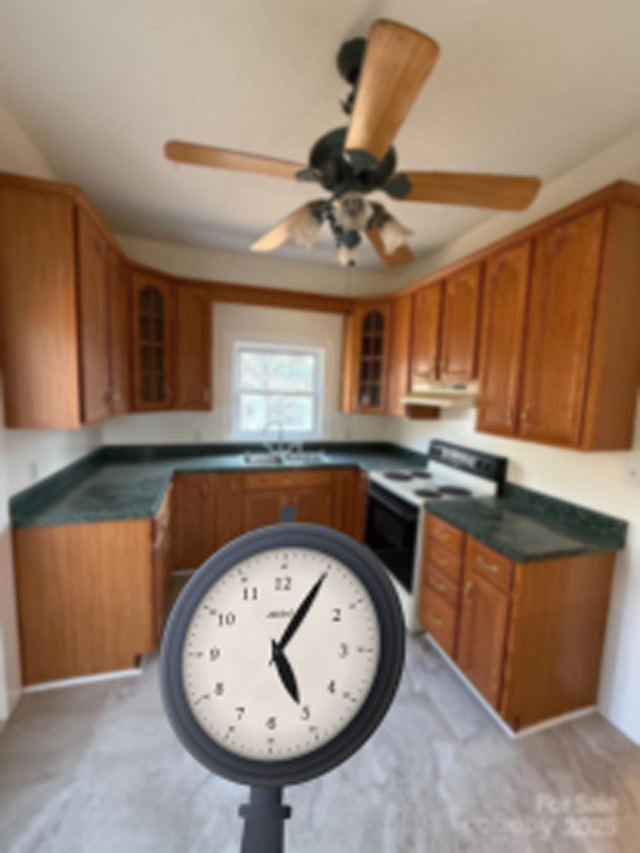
5:05
